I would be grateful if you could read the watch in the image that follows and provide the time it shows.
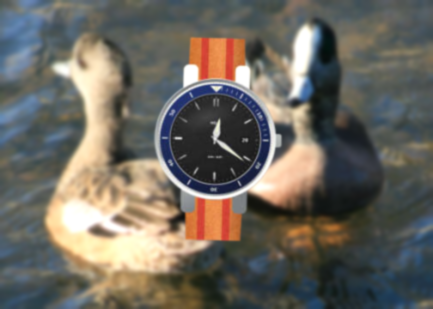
12:21
